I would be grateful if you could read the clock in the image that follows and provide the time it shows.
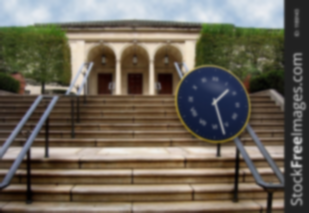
1:27
